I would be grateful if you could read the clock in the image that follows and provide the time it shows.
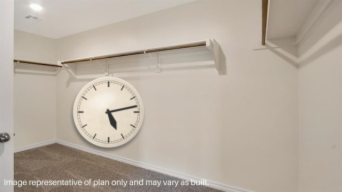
5:13
